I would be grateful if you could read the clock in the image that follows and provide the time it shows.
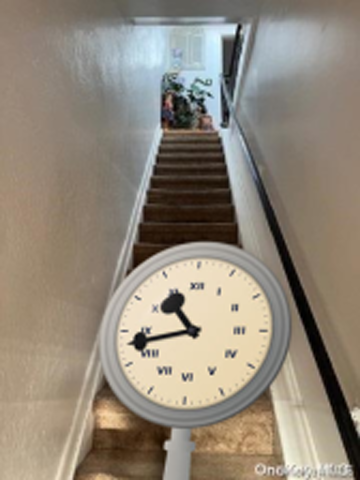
10:43
